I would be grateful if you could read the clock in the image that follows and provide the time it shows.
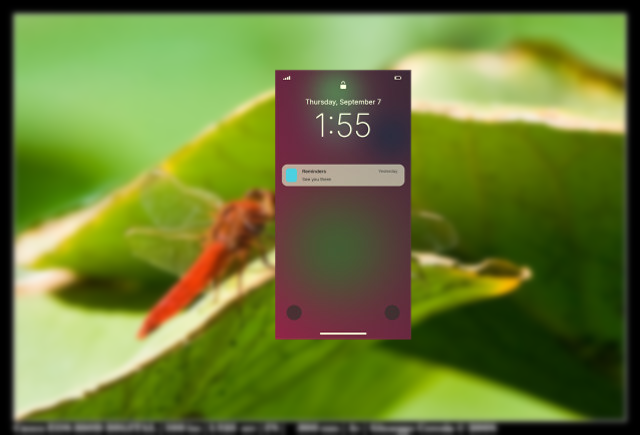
1:55
